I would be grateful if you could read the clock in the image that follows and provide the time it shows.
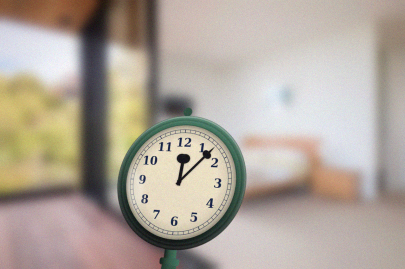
12:07
